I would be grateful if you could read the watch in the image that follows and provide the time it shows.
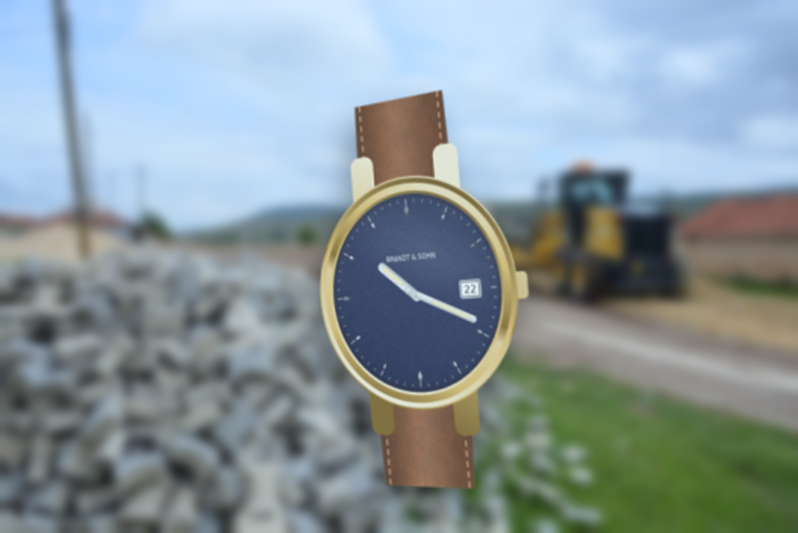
10:19
